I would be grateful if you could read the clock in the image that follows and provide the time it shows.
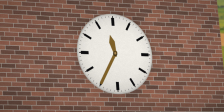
11:35
